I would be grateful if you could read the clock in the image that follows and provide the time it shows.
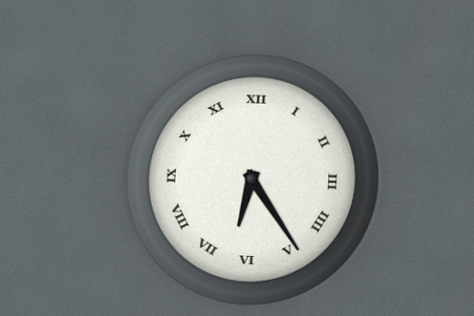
6:24
